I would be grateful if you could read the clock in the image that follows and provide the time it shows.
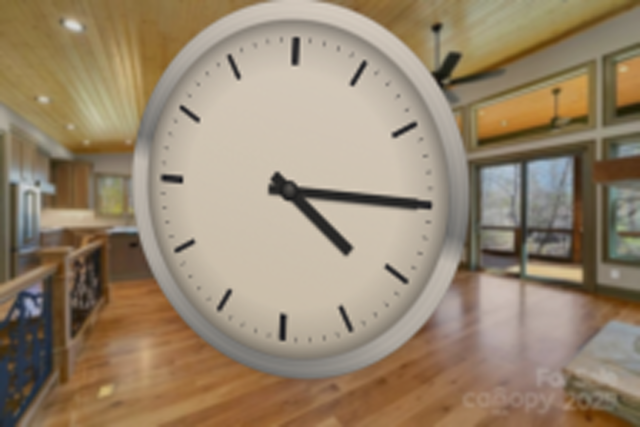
4:15
